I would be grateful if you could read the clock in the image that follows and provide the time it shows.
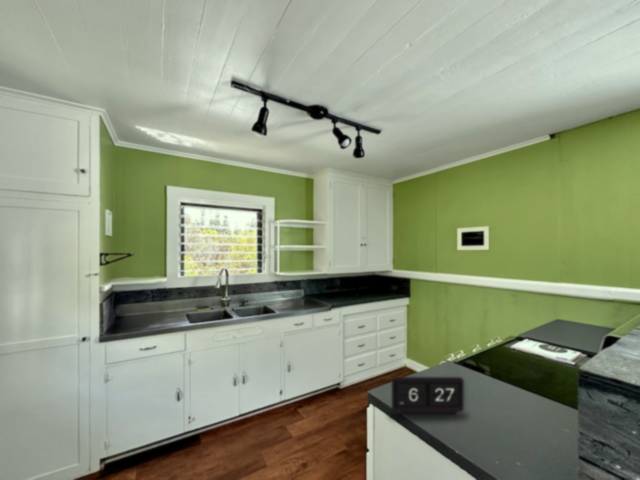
6:27
